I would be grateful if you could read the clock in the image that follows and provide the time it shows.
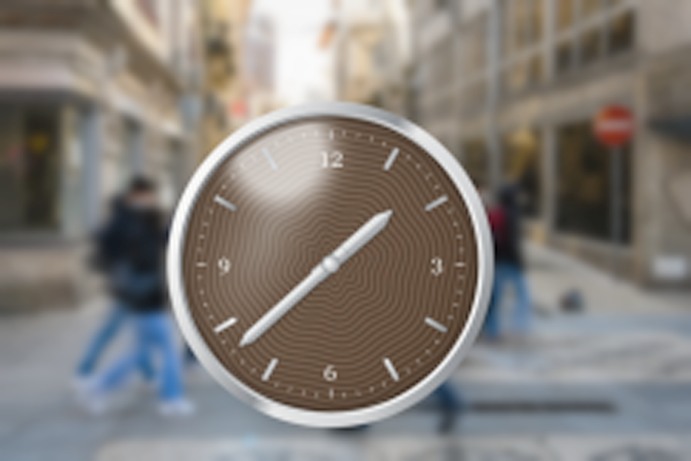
1:38
